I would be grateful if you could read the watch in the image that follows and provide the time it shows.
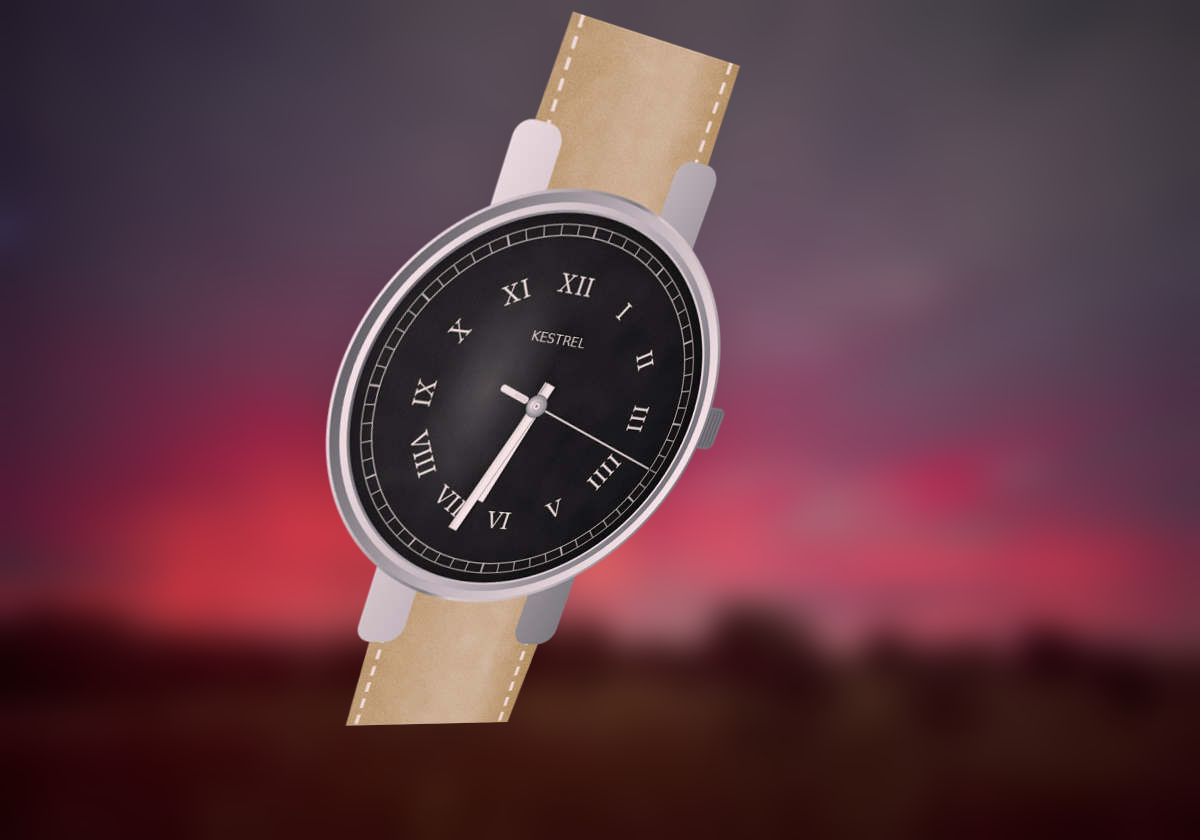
6:33:18
